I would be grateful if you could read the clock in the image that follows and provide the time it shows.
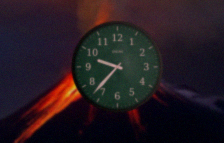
9:37
